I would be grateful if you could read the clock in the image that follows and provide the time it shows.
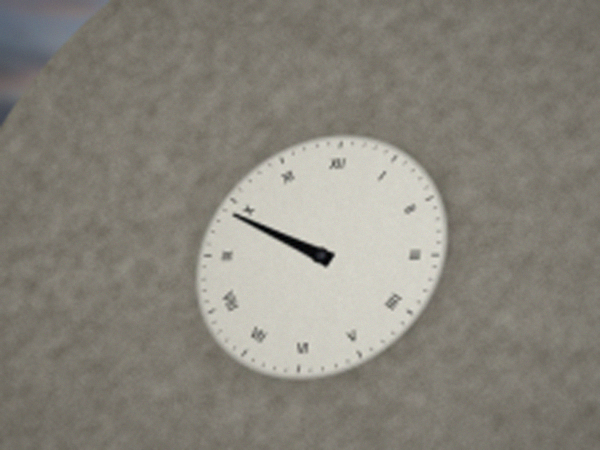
9:49
